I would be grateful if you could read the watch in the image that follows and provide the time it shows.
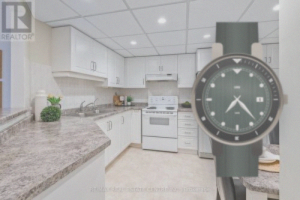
7:23
